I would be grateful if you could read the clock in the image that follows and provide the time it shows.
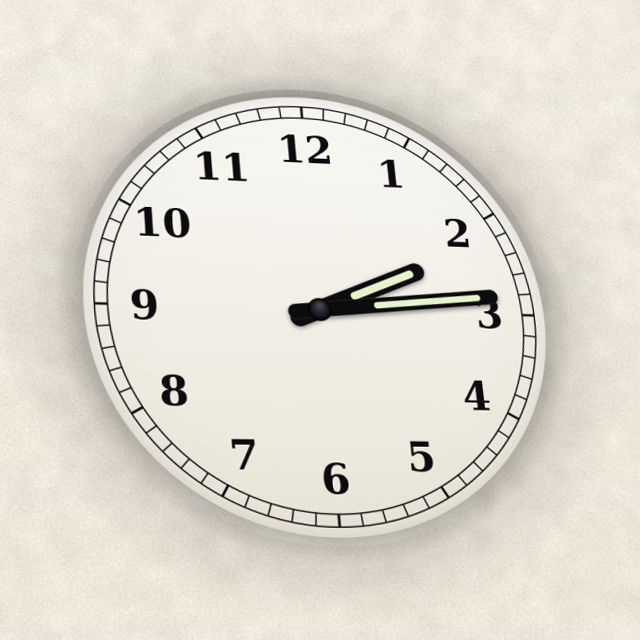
2:14
